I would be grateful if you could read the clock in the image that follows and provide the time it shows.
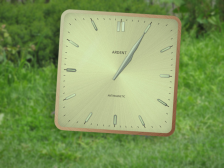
1:05
